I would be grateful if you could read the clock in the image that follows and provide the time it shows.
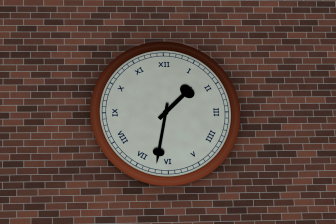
1:32
